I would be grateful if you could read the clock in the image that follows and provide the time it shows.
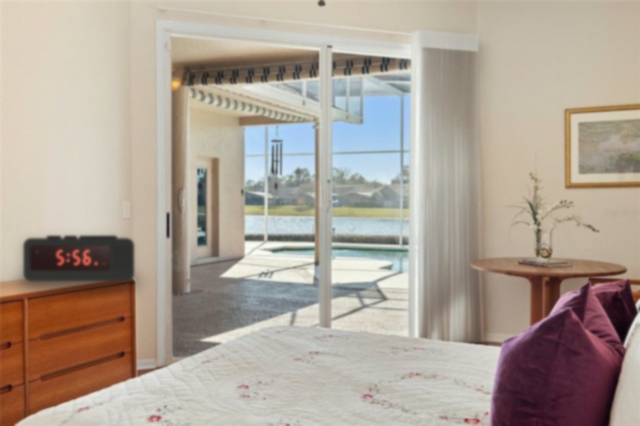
5:56
